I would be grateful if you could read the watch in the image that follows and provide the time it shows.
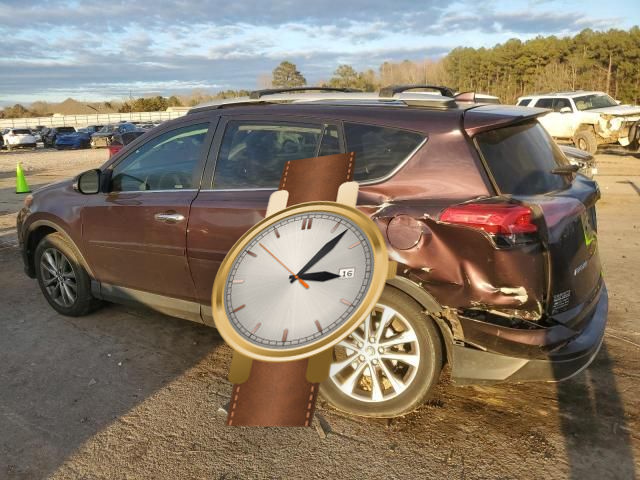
3:06:52
